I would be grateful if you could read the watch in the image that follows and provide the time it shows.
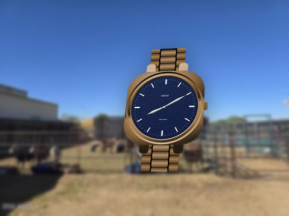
8:10
